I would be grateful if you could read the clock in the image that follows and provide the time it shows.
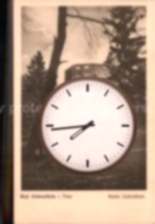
7:44
